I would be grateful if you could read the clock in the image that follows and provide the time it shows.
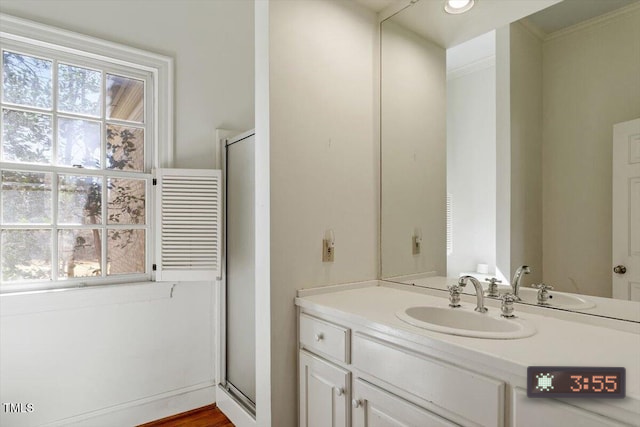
3:55
